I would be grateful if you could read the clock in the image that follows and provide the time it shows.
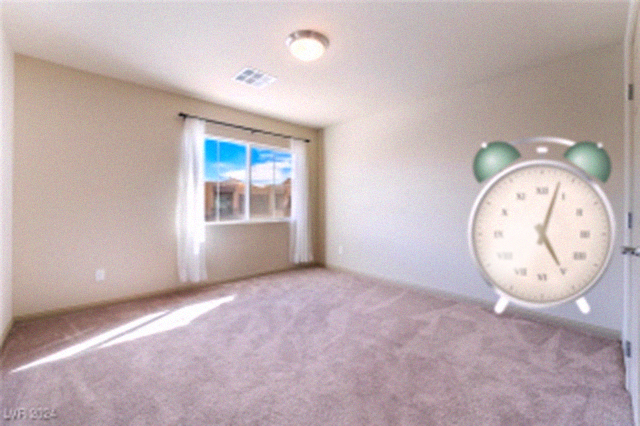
5:03
